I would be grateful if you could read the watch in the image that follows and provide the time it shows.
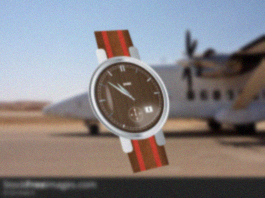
10:52
